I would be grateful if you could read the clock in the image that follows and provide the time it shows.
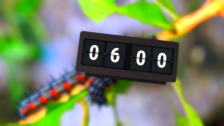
6:00
